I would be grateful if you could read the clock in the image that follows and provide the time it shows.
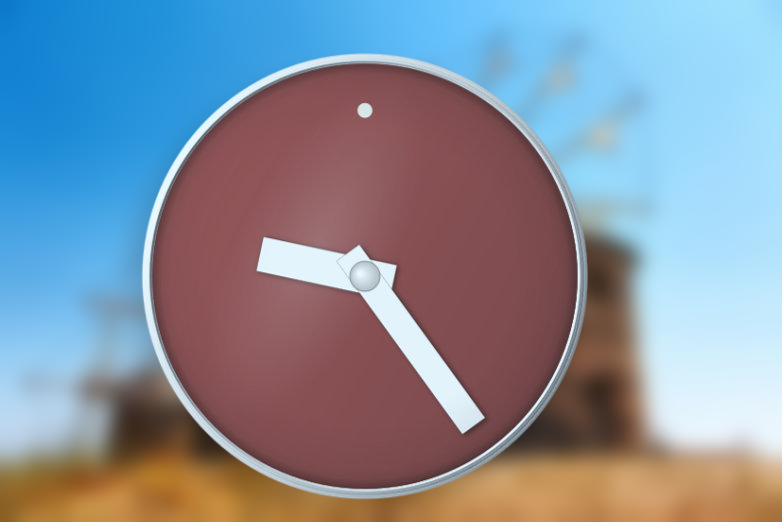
9:24
